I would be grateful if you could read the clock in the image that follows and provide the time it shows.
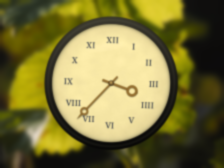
3:37
